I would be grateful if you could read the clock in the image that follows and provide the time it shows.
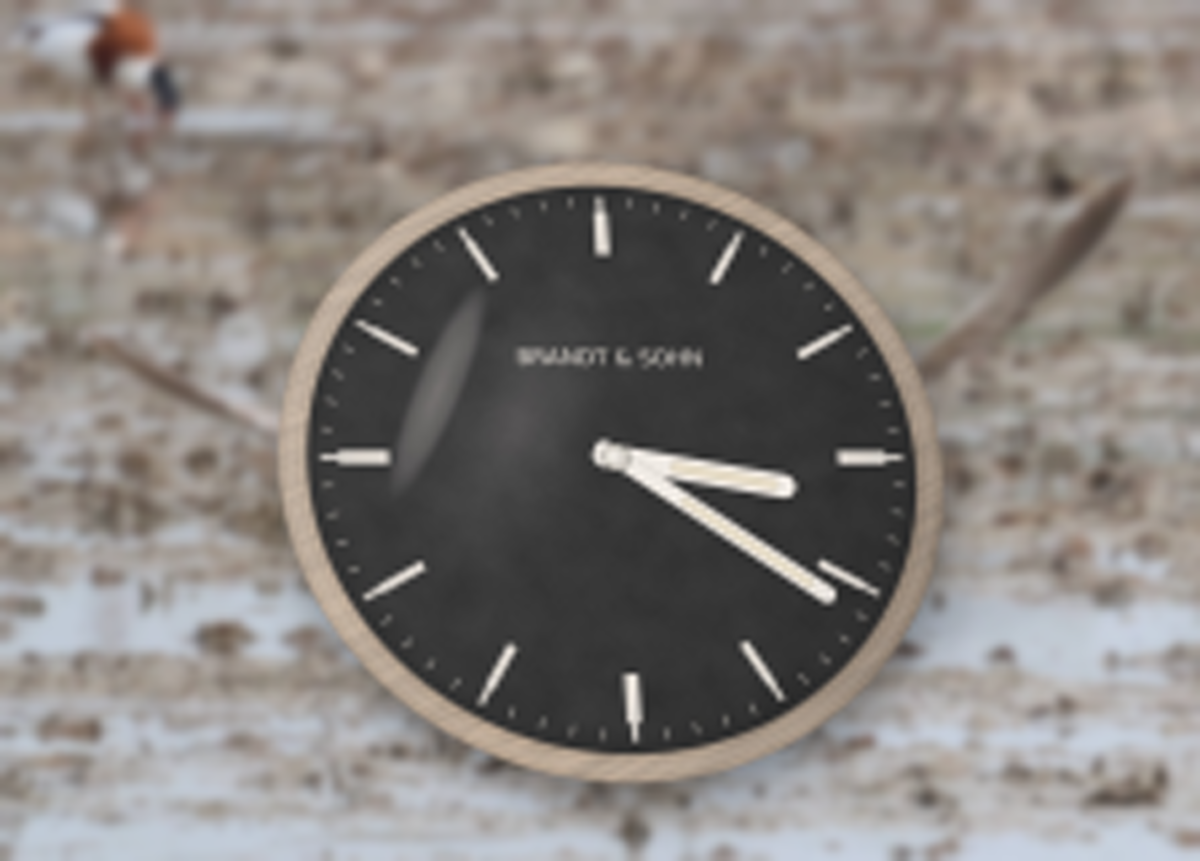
3:21
